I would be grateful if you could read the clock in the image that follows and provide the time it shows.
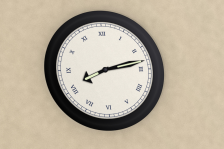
8:13
